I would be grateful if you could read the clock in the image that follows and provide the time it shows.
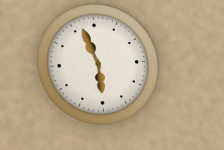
5:57
